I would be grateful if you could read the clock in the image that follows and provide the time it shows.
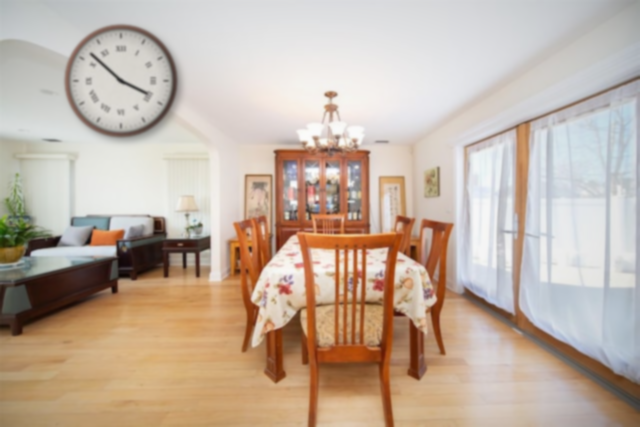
3:52
